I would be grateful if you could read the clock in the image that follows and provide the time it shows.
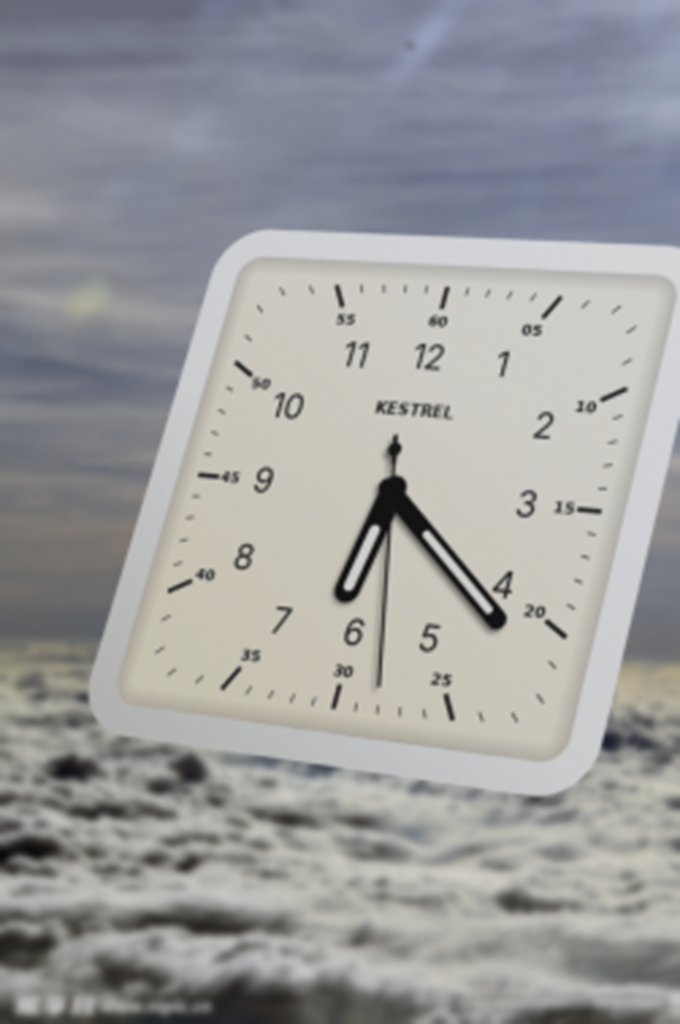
6:21:28
